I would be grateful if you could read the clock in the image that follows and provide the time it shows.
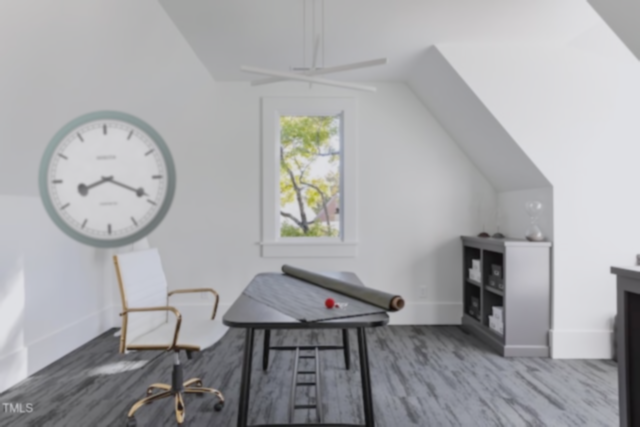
8:19
